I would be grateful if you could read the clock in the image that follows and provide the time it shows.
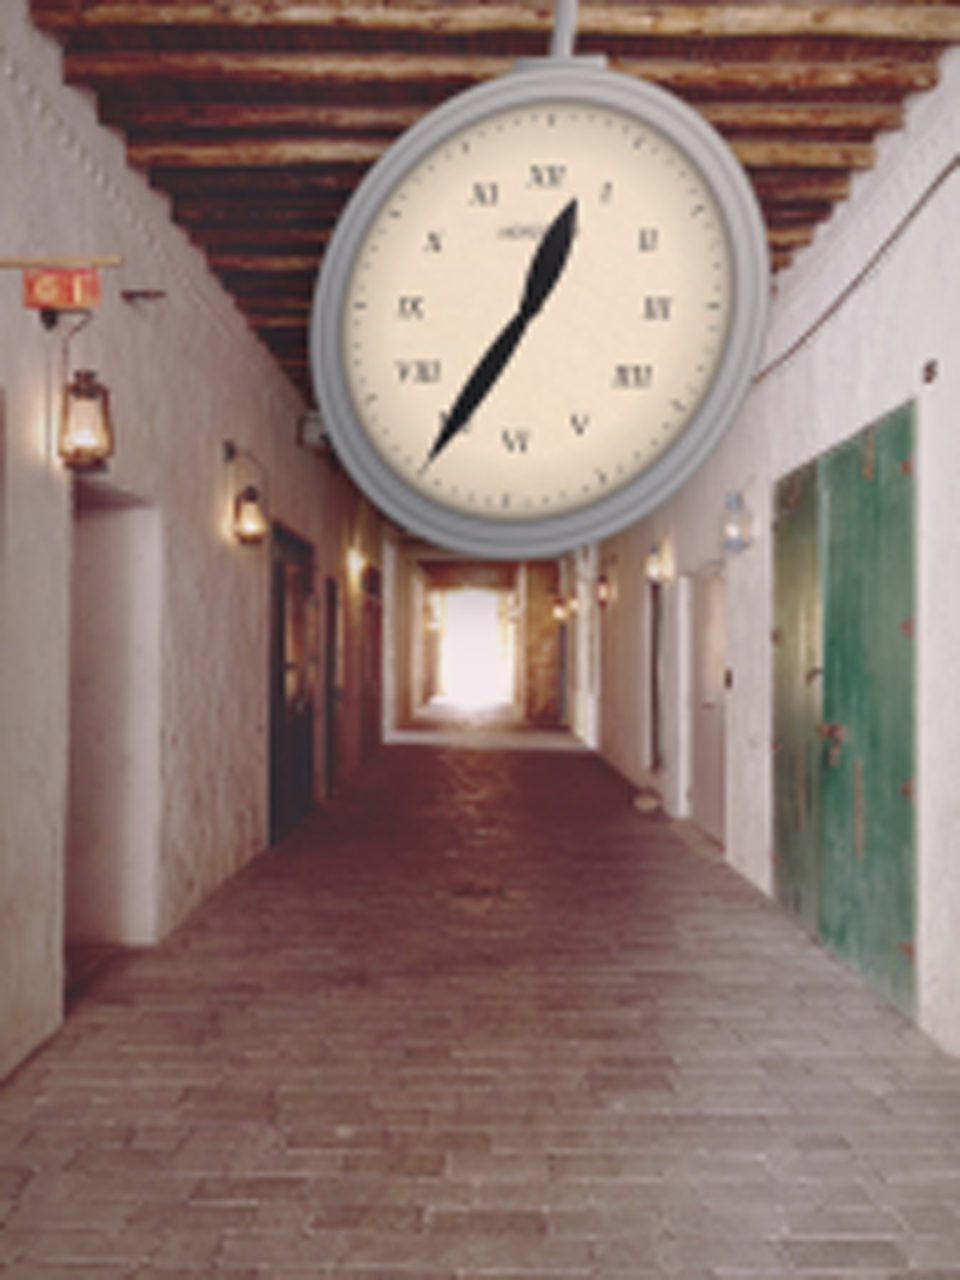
12:35
